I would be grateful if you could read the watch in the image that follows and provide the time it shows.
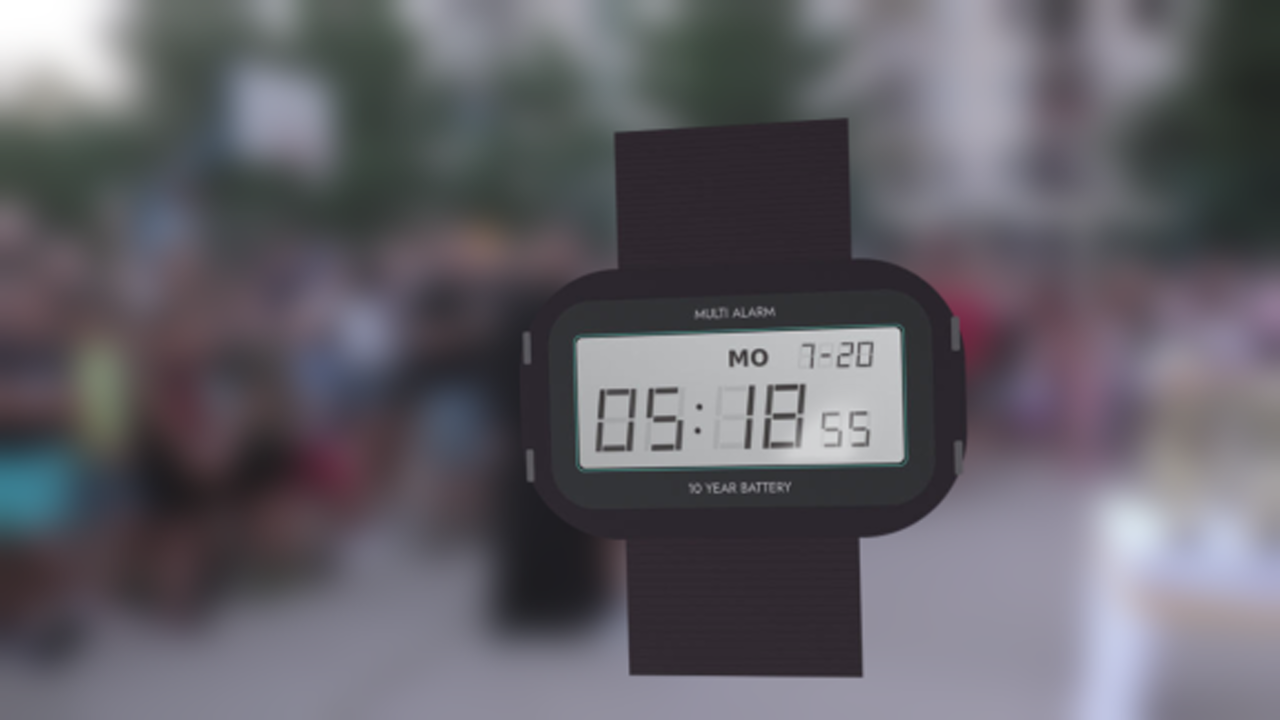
5:18:55
